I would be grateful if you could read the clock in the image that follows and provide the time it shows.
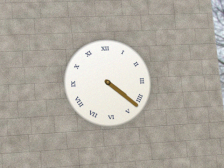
4:22
